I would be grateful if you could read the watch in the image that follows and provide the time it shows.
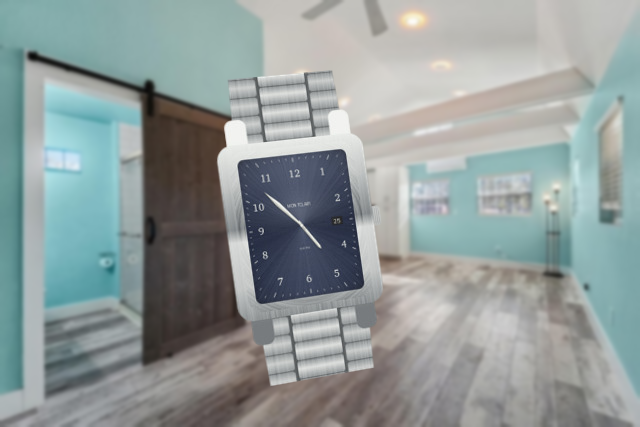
4:53
